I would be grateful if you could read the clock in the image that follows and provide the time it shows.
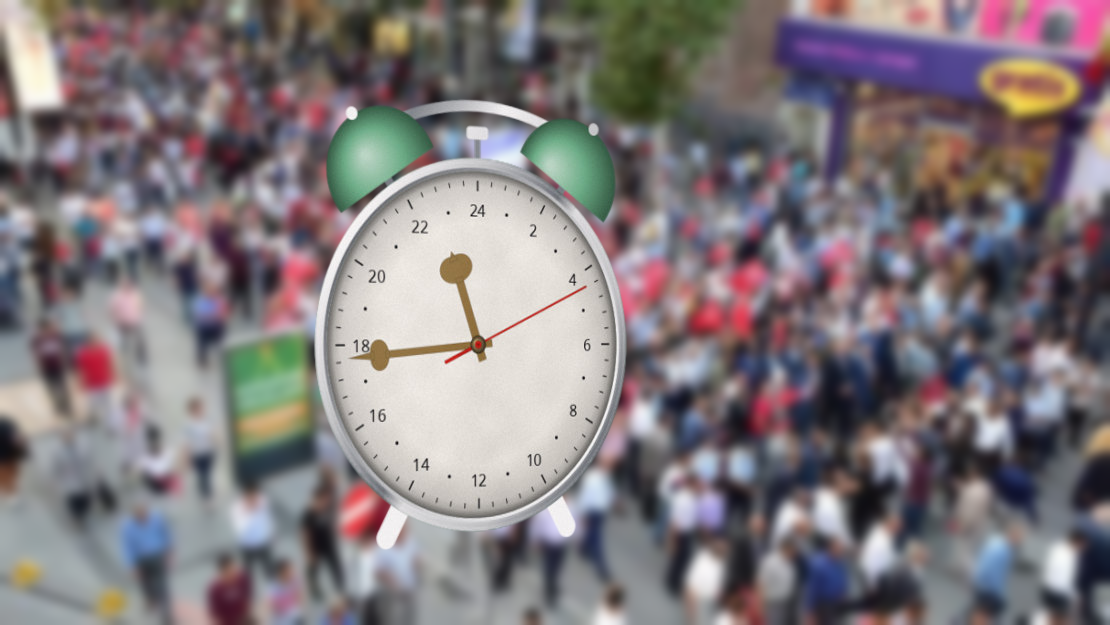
22:44:11
